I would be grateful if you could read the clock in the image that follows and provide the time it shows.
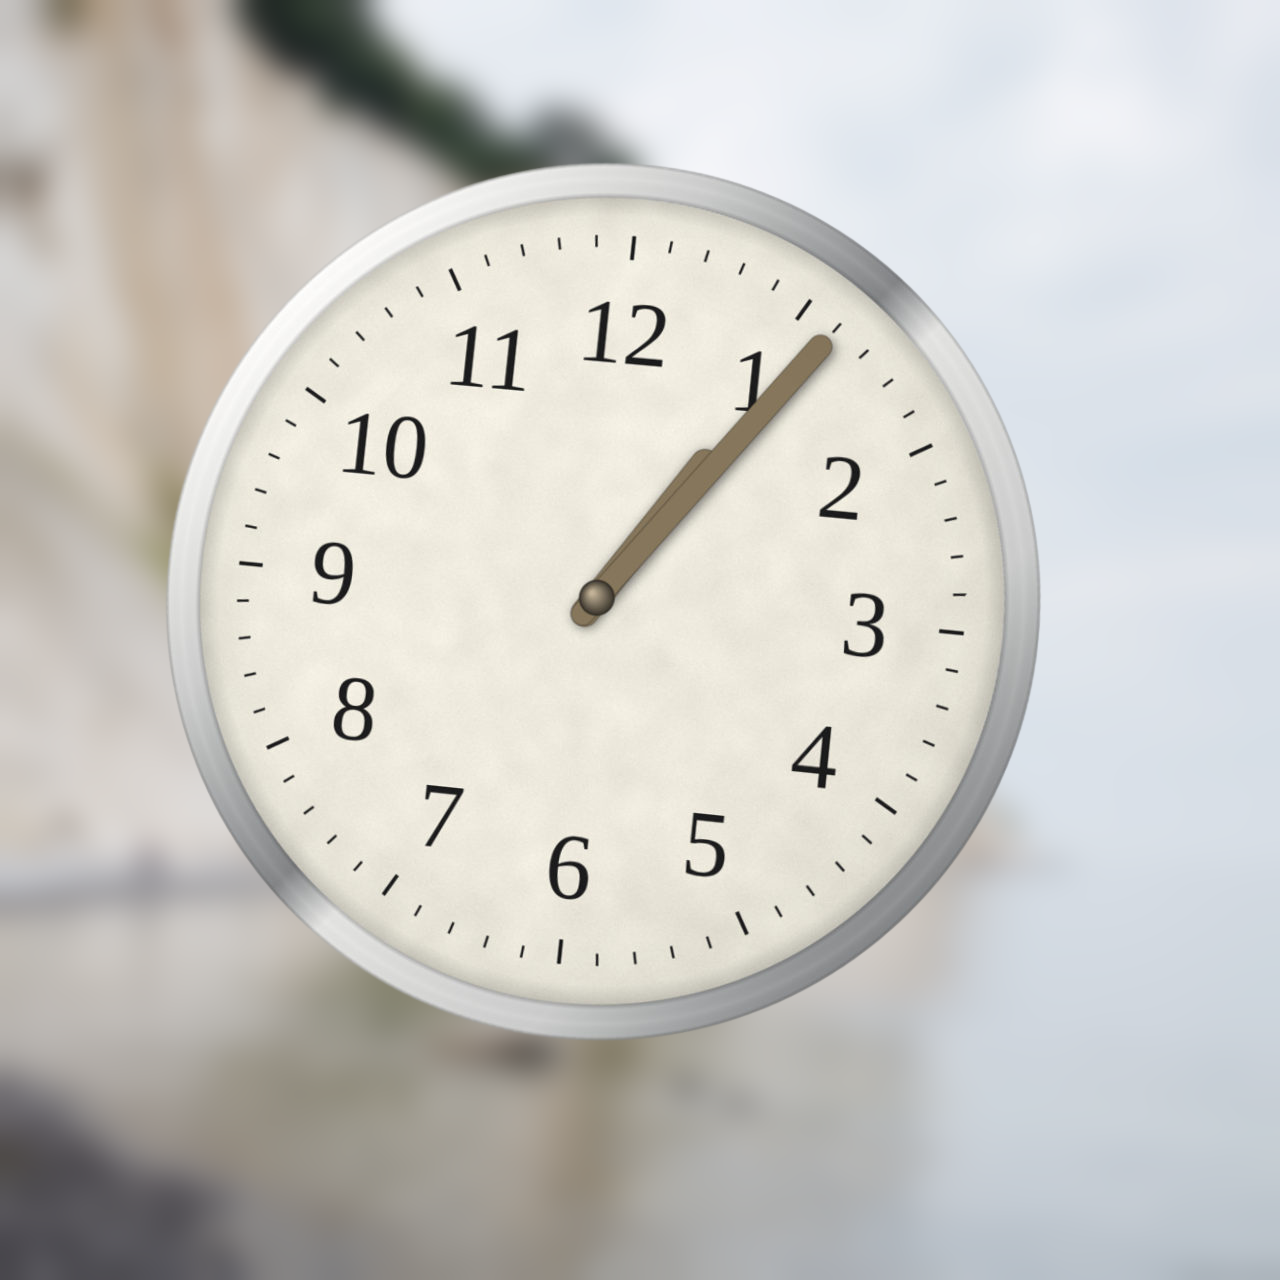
1:06
